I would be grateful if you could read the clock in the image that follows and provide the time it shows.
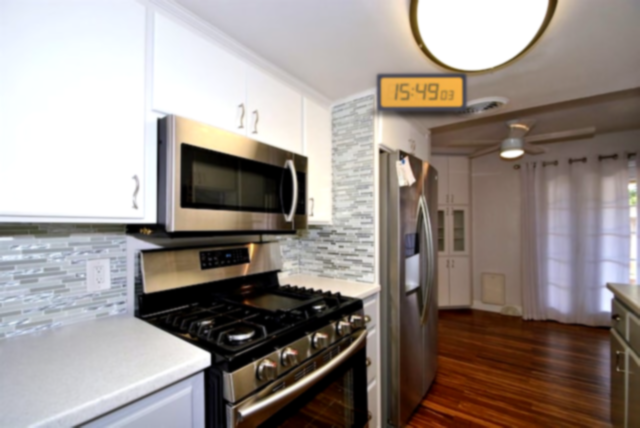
15:49
